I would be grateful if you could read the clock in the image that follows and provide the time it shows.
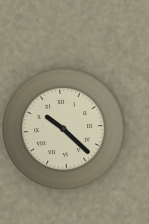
10:23
